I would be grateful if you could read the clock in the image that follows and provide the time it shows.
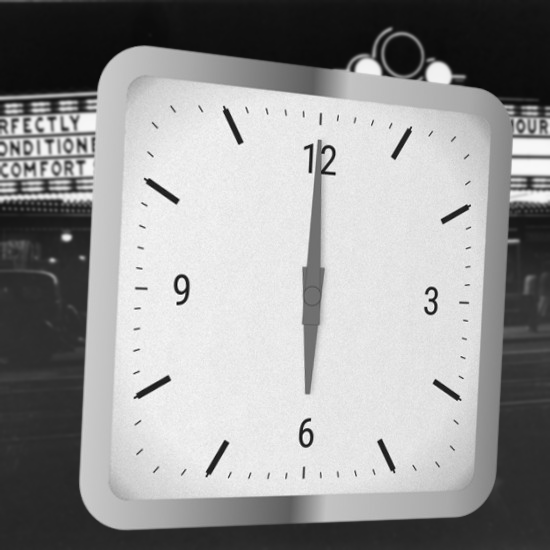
6:00
